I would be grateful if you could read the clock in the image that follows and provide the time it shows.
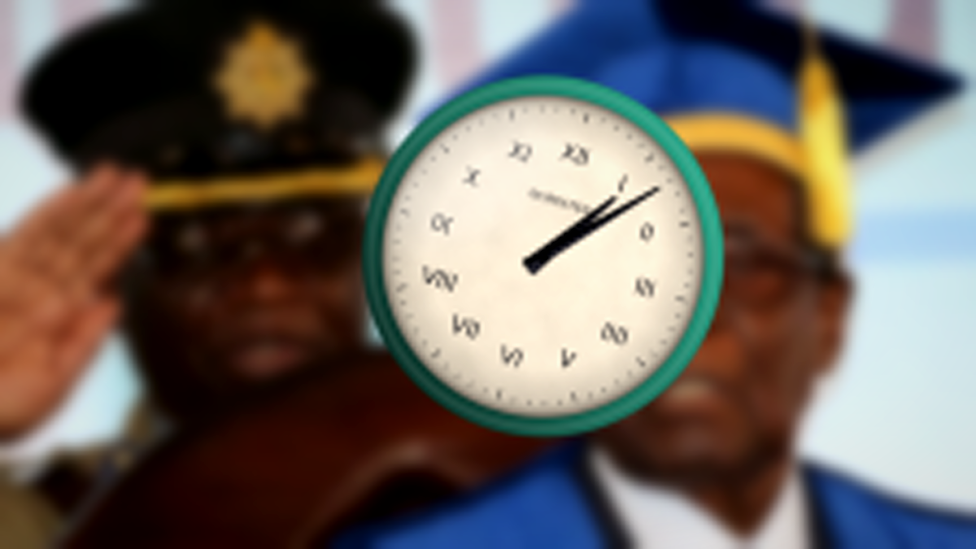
1:07
